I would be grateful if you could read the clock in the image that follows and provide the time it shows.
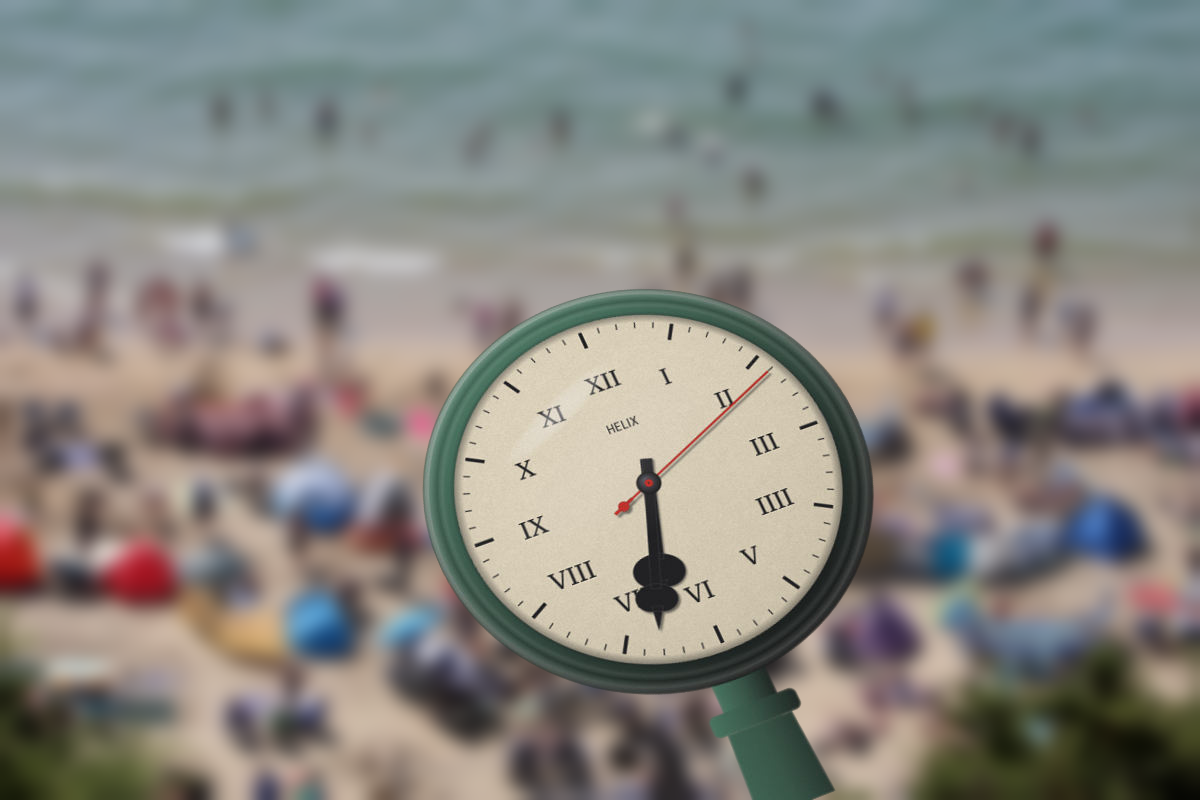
6:33:11
